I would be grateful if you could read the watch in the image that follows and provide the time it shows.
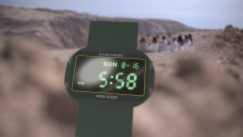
5:58
